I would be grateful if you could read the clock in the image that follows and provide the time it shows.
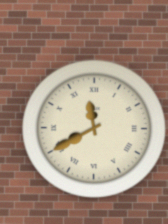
11:40
